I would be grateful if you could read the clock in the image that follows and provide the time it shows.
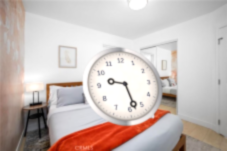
9:28
